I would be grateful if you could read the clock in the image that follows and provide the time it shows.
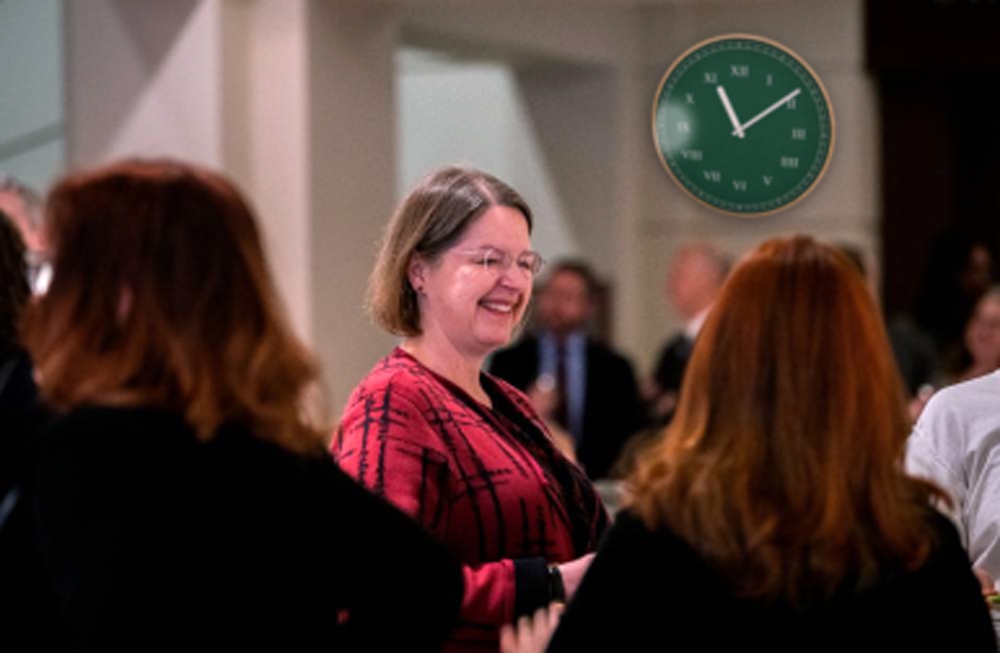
11:09
